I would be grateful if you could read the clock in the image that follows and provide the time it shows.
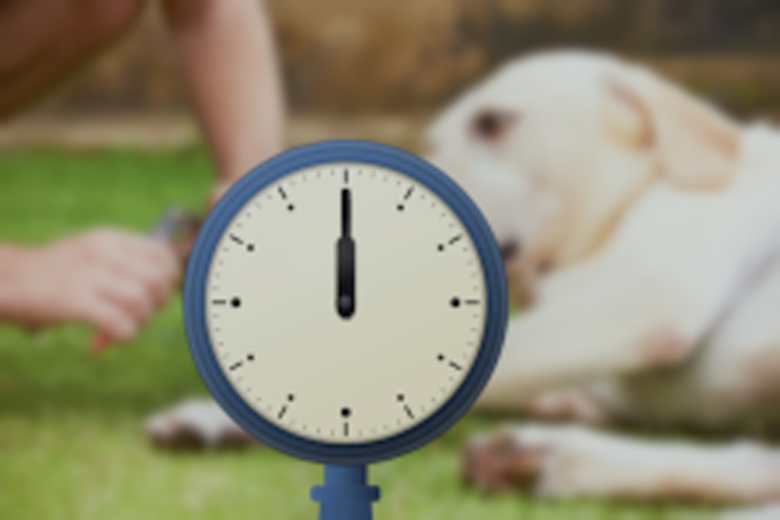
12:00
